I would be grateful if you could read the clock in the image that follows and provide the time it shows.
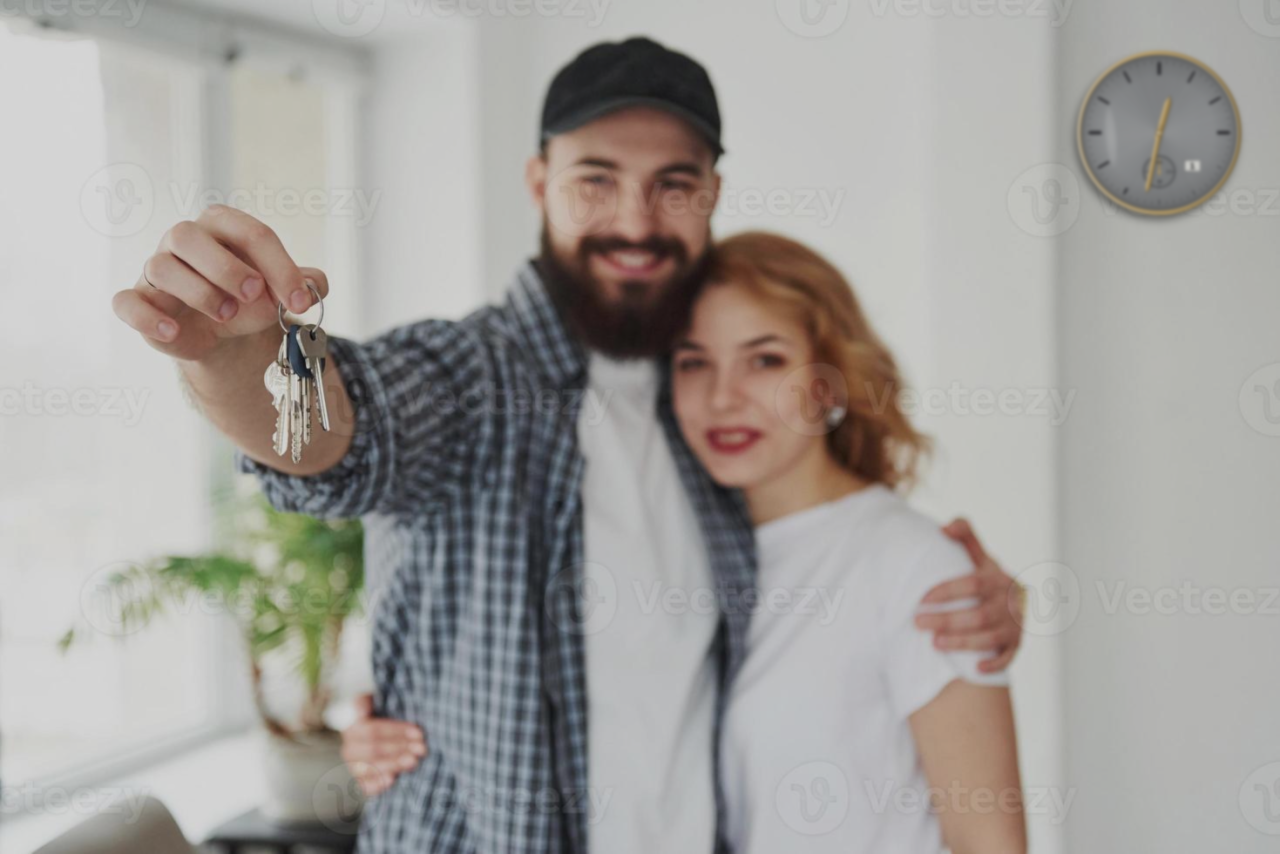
12:32
